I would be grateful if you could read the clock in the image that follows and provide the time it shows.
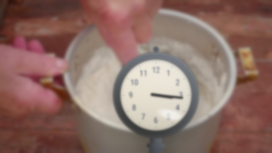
3:16
